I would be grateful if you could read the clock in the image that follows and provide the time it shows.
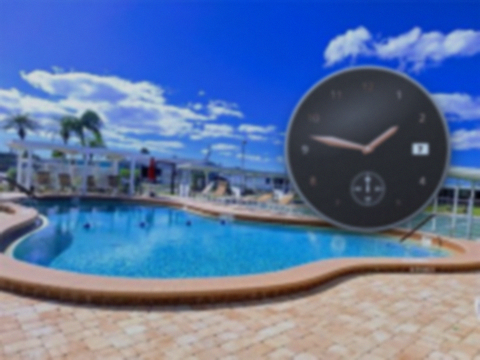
1:47
